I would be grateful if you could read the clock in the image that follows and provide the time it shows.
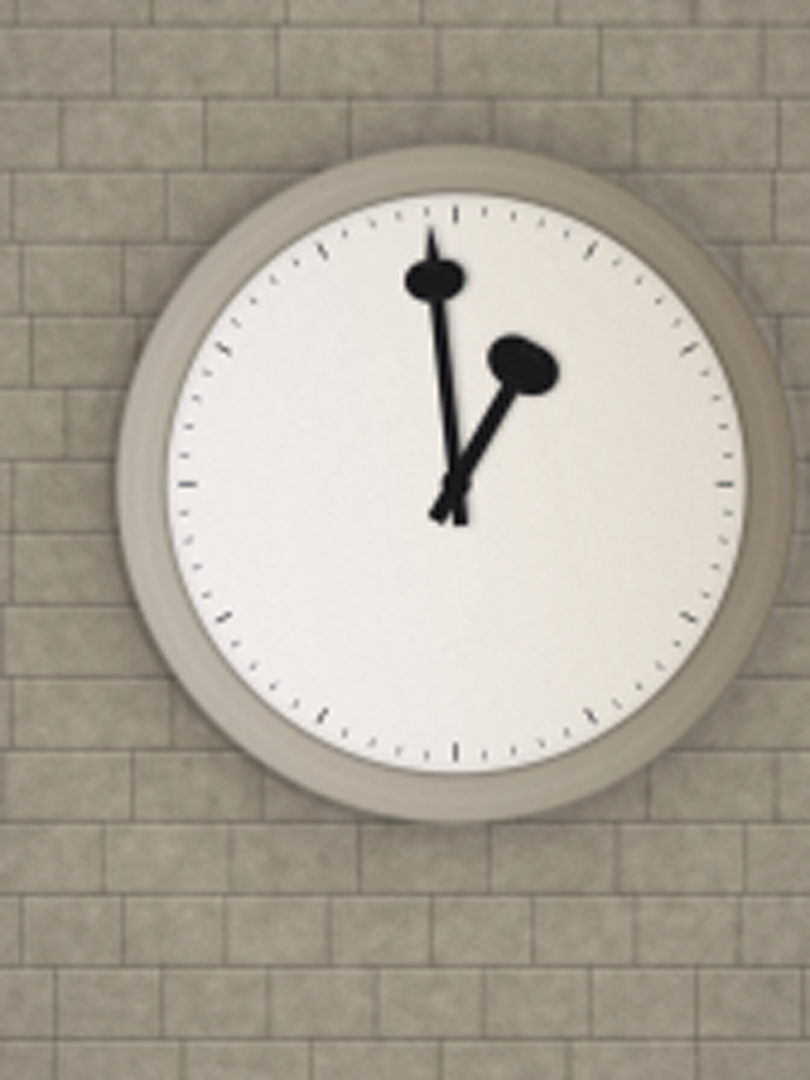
12:59
